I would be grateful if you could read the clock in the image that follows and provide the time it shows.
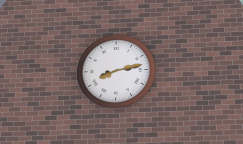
8:13
